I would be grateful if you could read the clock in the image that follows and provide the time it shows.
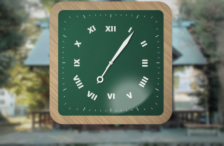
7:06
